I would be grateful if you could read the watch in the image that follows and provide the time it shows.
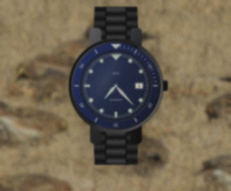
7:23
